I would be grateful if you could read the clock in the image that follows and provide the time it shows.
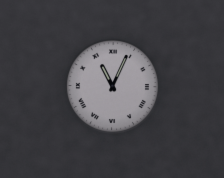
11:04
